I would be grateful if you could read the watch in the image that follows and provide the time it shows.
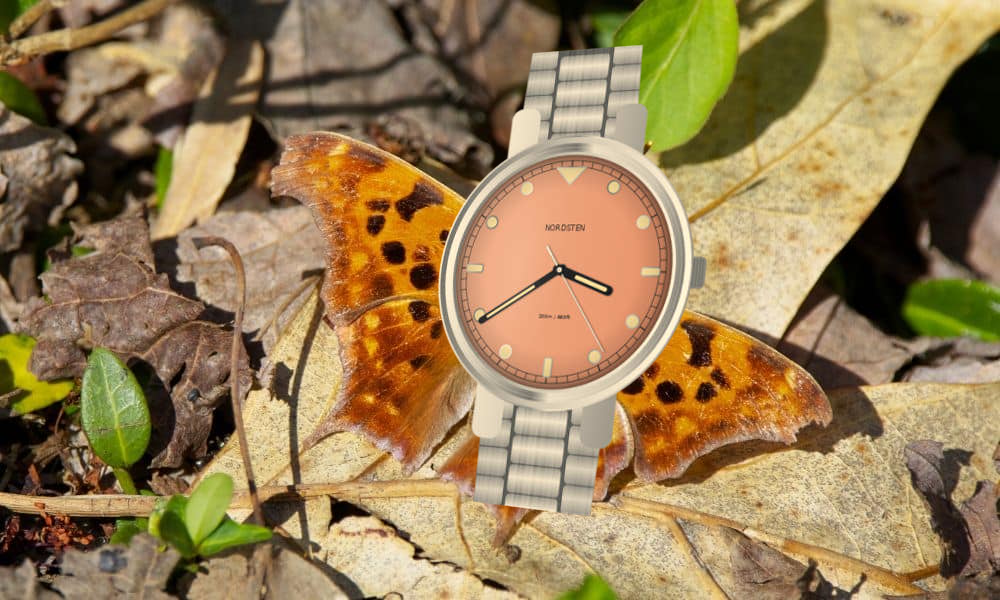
3:39:24
